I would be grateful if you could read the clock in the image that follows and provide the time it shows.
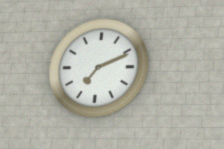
7:11
